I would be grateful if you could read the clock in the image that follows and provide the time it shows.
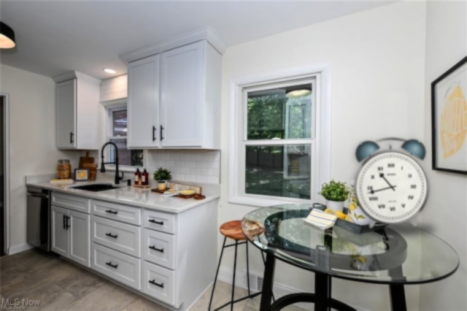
10:43
